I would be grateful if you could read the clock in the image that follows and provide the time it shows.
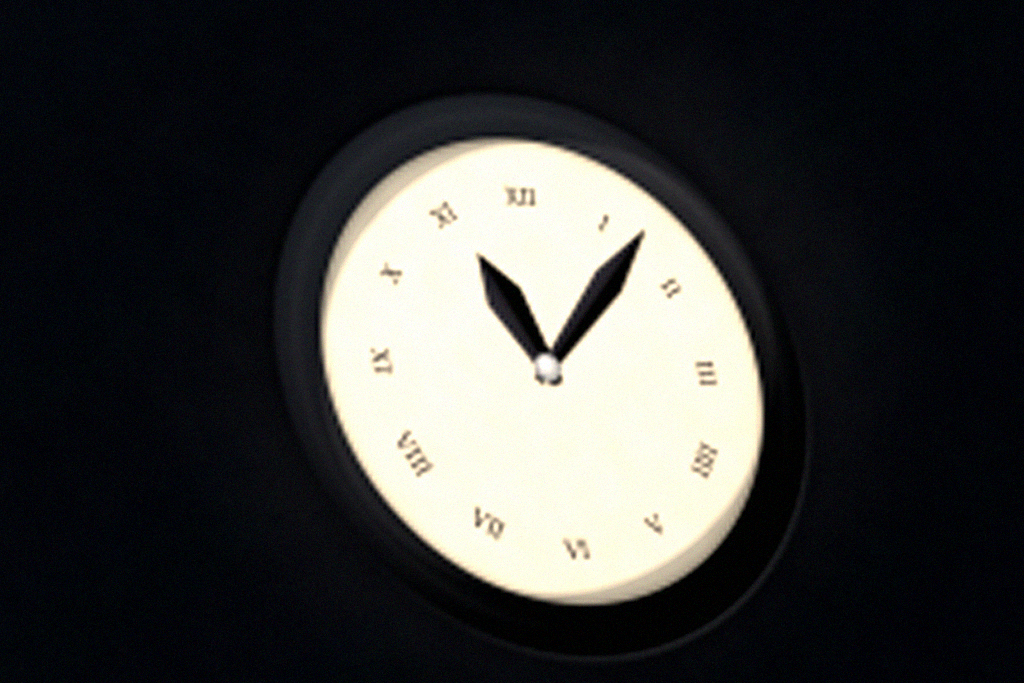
11:07
